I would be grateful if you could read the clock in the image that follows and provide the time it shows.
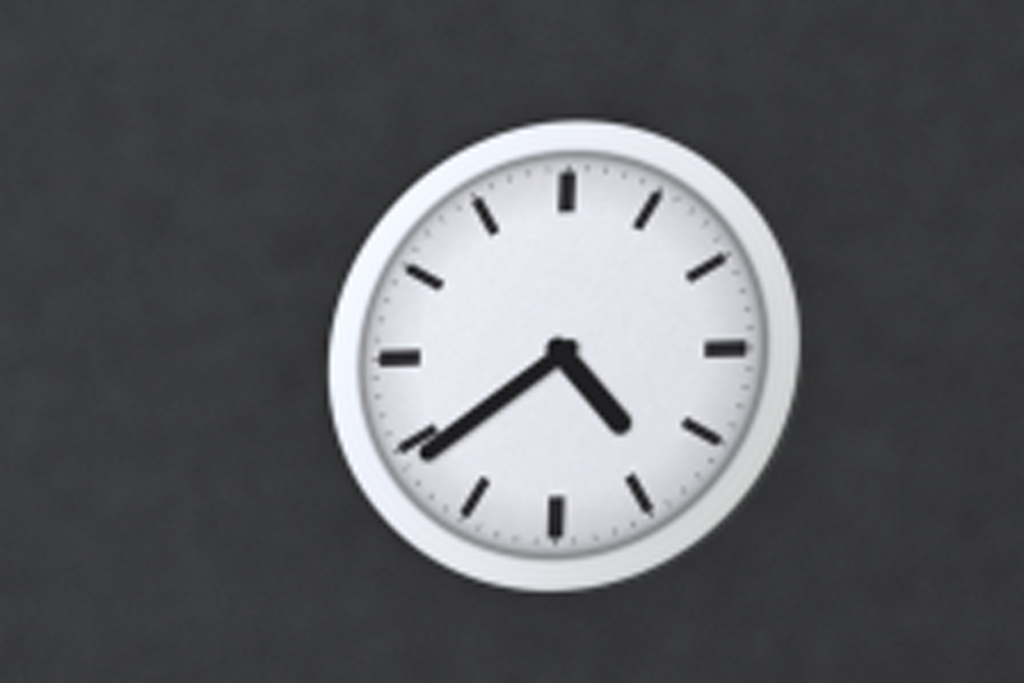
4:39
